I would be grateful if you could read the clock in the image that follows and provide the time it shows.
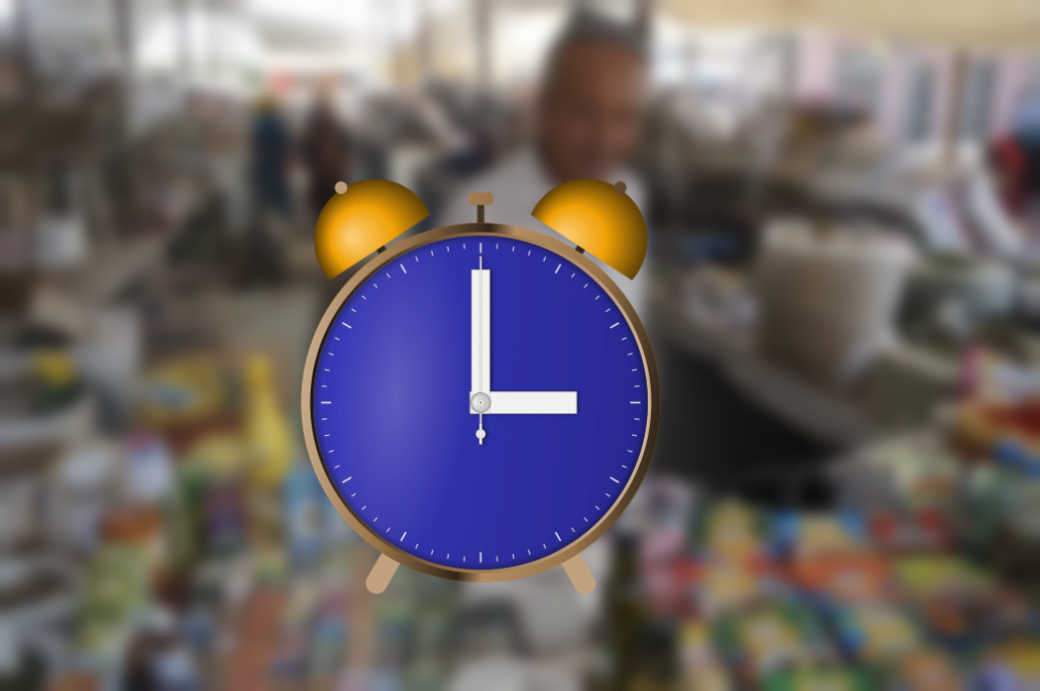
3:00:00
